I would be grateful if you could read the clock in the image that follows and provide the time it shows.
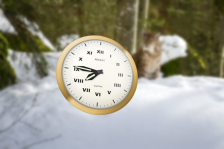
7:46
